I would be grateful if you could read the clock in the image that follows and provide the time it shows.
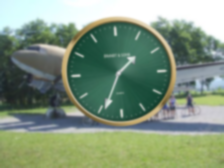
1:34
